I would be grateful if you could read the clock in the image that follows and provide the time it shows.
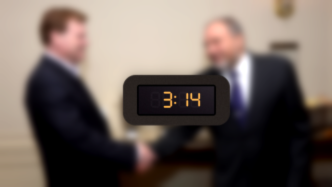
3:14
